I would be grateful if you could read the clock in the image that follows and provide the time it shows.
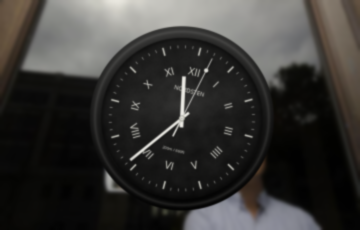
11:36:02
